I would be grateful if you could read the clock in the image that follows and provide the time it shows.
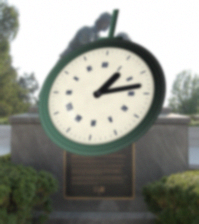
1:13
